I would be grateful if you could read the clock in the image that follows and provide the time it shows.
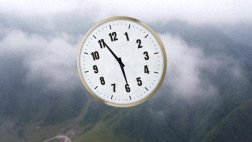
5:56
